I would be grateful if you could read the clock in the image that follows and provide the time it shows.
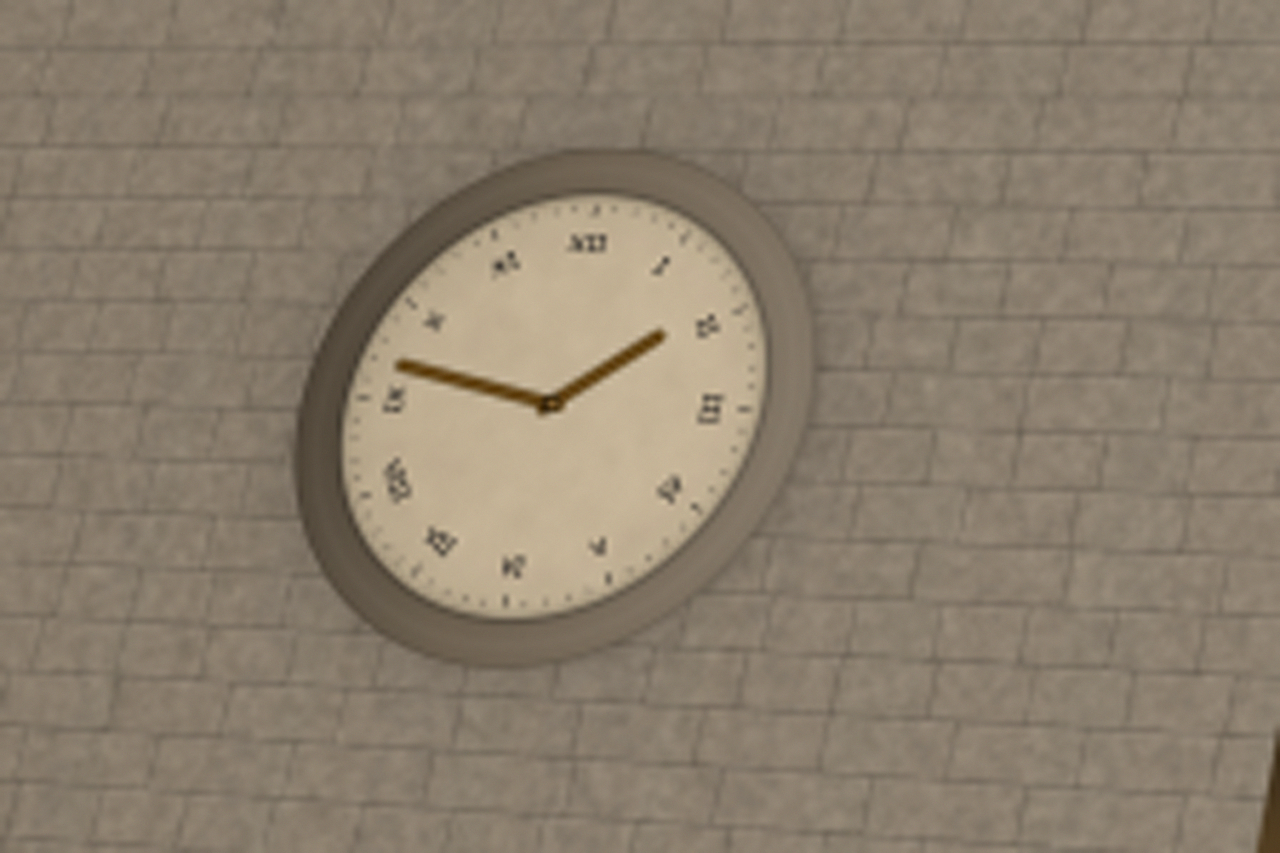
1:47
